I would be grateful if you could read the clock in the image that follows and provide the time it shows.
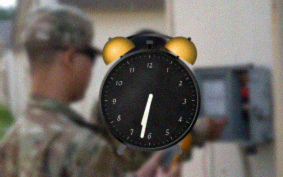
6:32
